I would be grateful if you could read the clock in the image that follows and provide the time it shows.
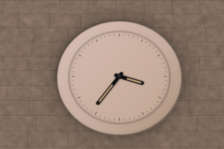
3:36
